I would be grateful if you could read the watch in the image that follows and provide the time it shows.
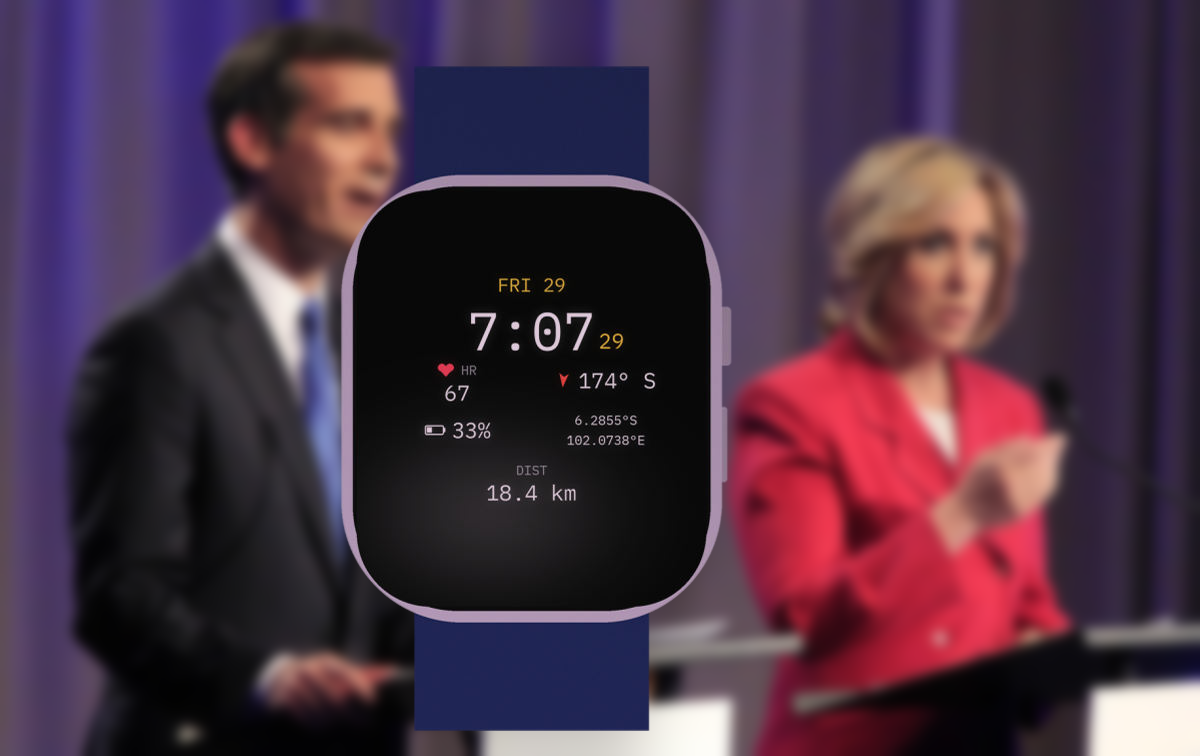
7:07:29
